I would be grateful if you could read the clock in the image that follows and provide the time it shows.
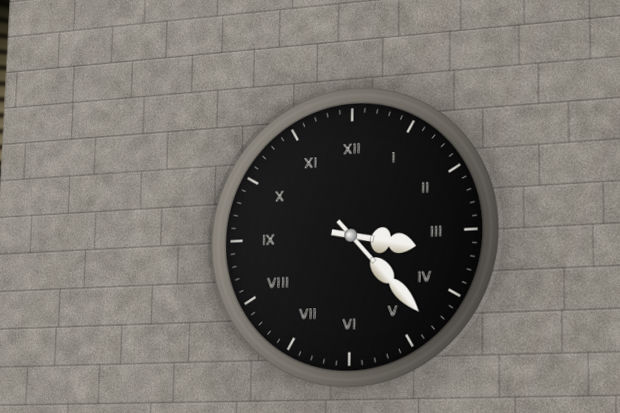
3:23
